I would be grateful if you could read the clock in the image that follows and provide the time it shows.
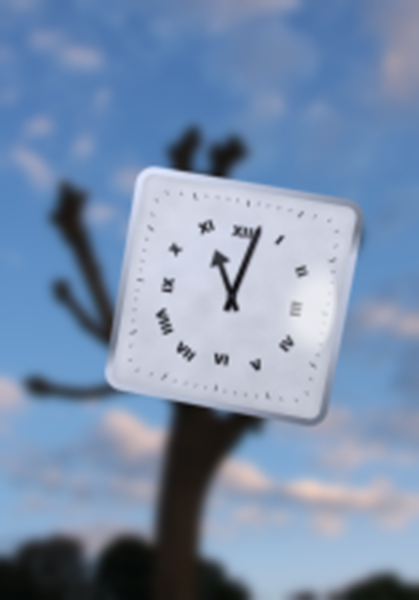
11:02
